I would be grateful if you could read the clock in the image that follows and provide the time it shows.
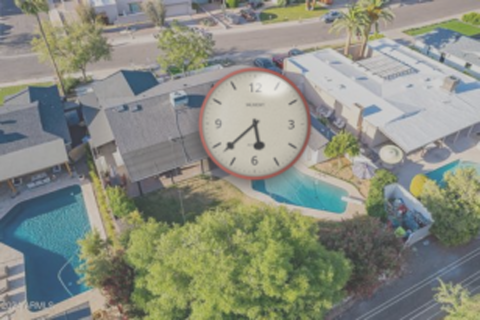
5:38
